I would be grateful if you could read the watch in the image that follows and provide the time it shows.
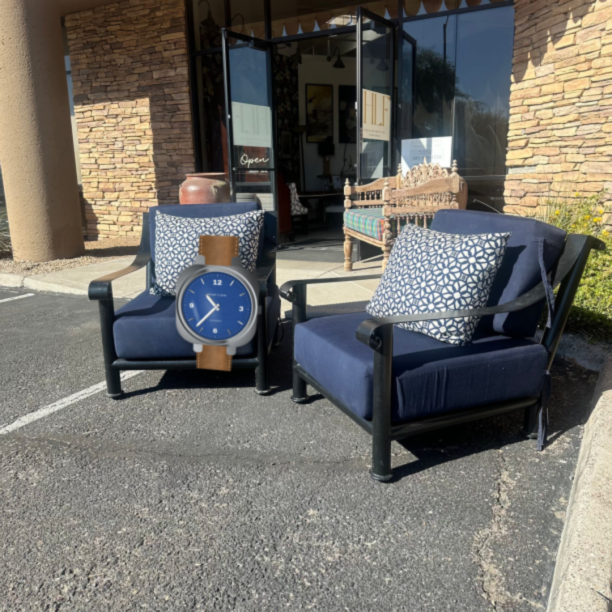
10:37
